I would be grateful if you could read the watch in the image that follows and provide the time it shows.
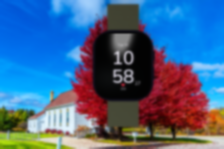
10:58
